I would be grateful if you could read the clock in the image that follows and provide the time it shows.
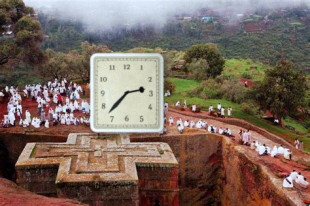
2:37
